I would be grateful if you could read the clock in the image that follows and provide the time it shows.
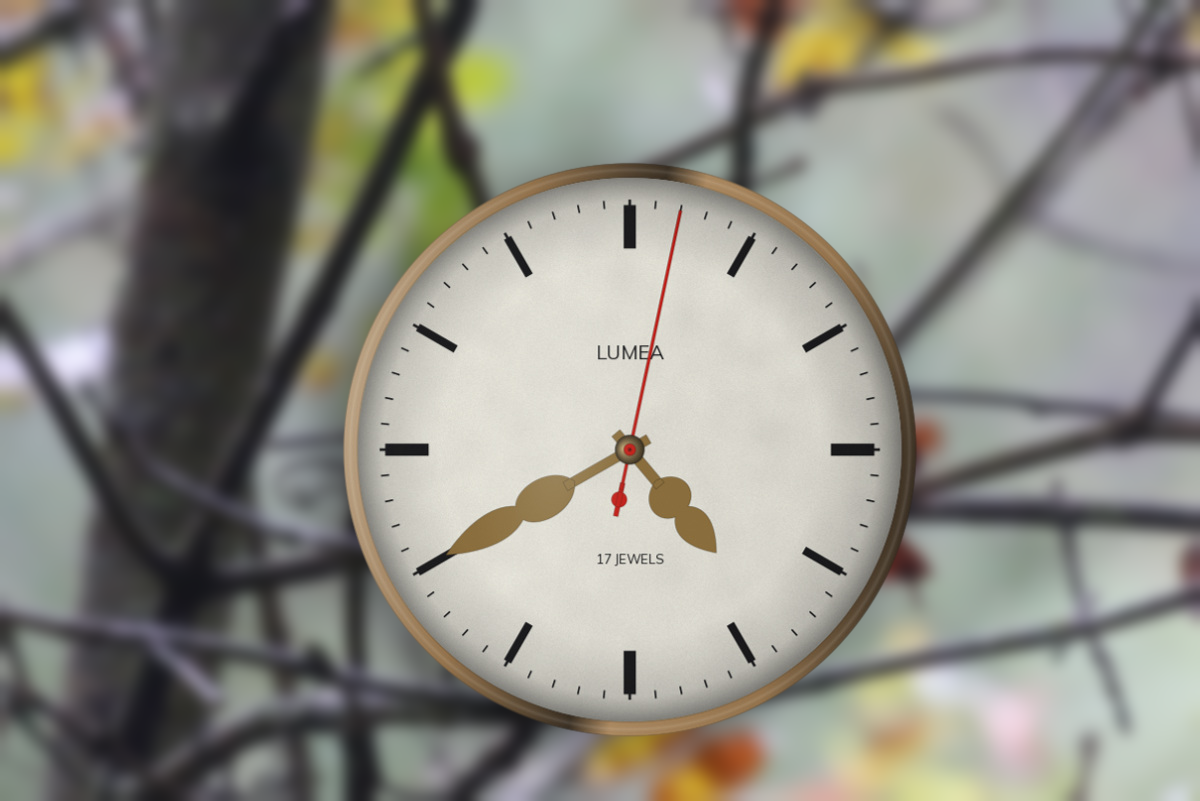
4:40:02
